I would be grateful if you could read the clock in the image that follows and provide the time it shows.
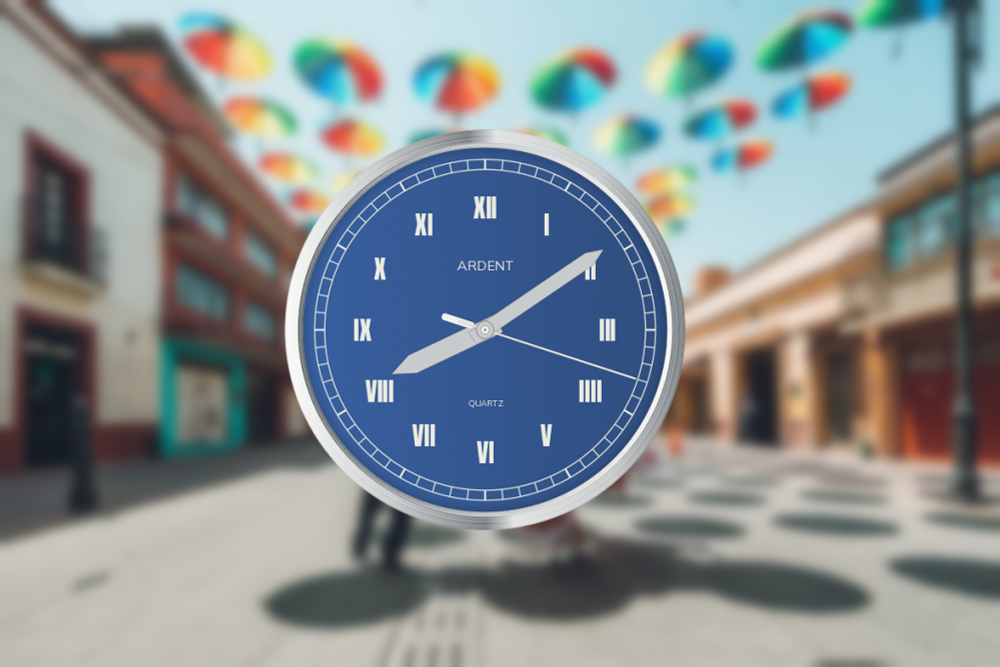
8:09:18
